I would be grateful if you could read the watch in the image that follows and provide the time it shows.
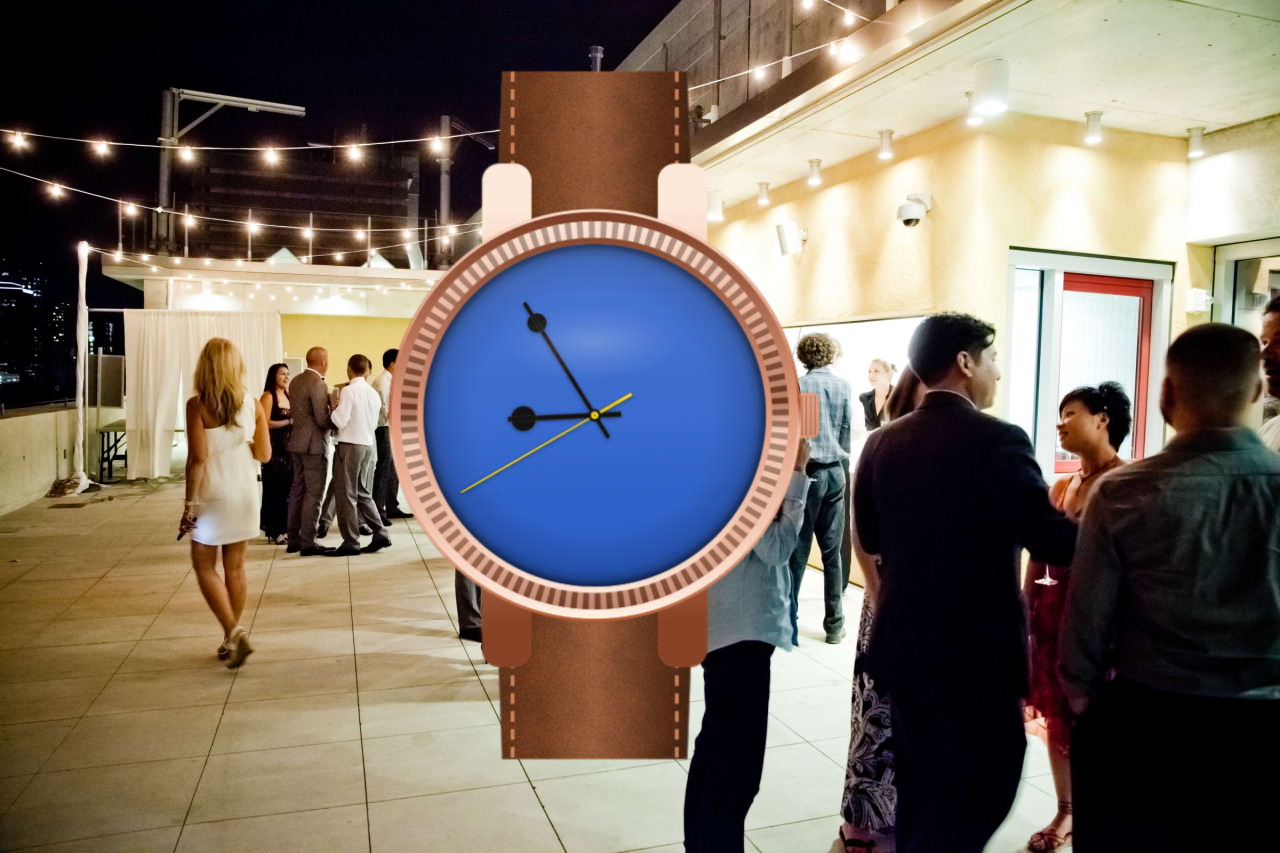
8:54:40
